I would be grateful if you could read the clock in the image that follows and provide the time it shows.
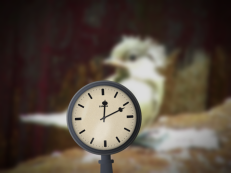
12:11
